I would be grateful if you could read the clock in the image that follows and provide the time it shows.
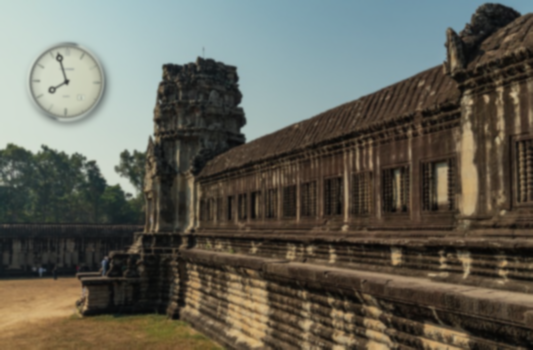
7:57
